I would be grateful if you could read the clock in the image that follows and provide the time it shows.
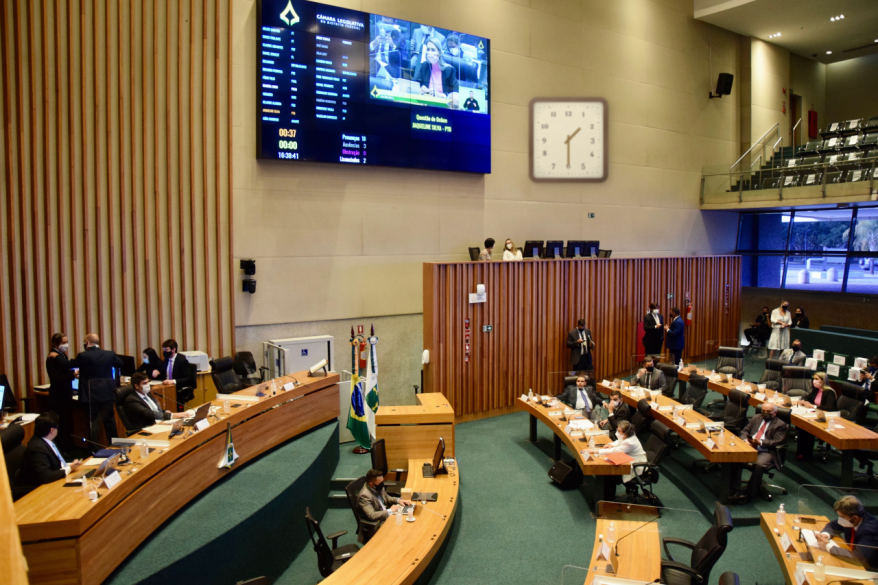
1:30
